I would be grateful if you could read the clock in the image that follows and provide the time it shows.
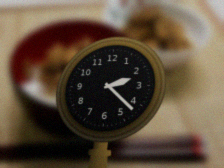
2:22
